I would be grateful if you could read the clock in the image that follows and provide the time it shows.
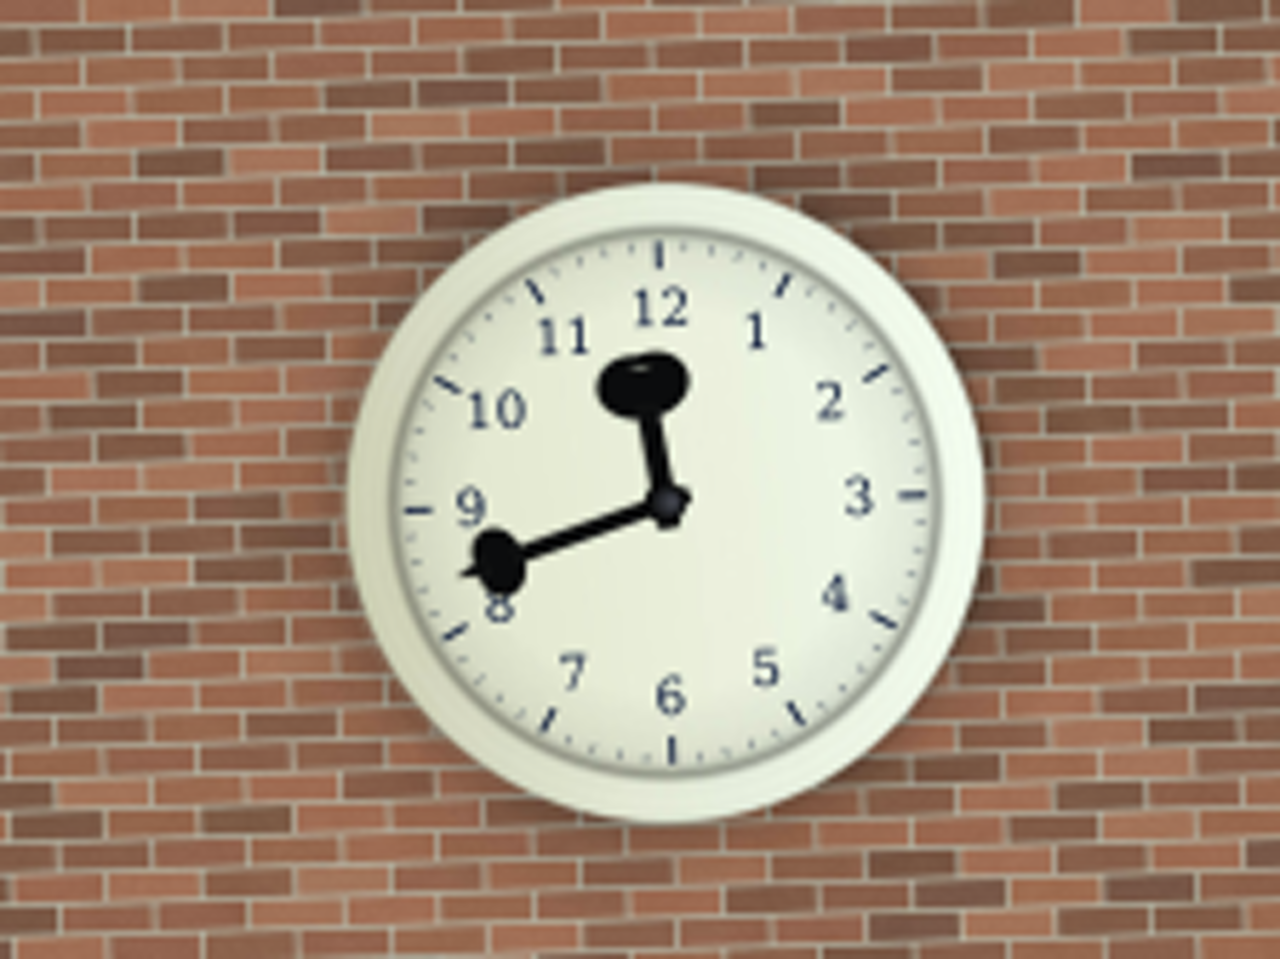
11:42
